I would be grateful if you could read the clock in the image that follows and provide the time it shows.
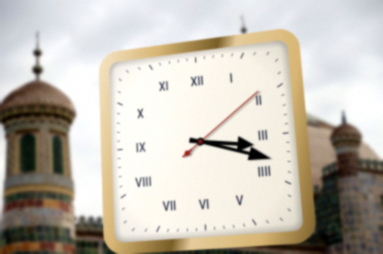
3:18:09
